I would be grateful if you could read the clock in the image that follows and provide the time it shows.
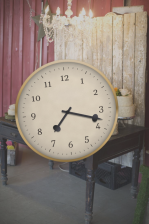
7:18
